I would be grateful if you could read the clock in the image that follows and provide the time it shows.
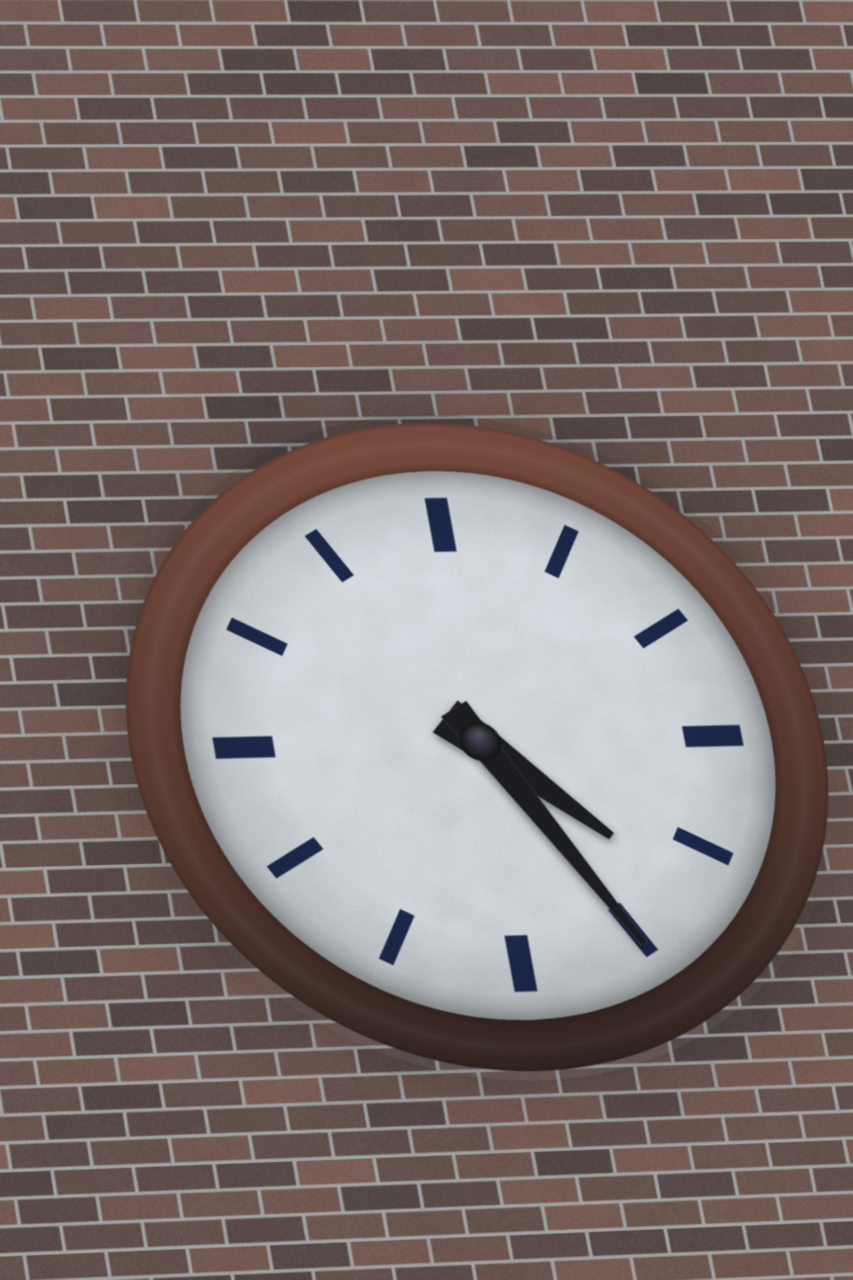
4:25
